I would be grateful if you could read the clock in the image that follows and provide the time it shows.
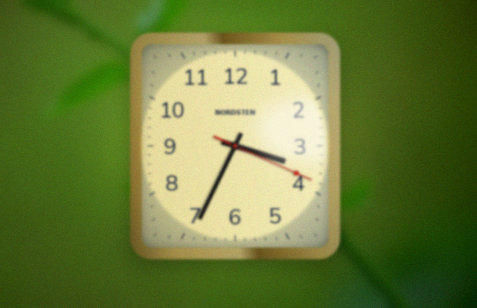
3:34:19
